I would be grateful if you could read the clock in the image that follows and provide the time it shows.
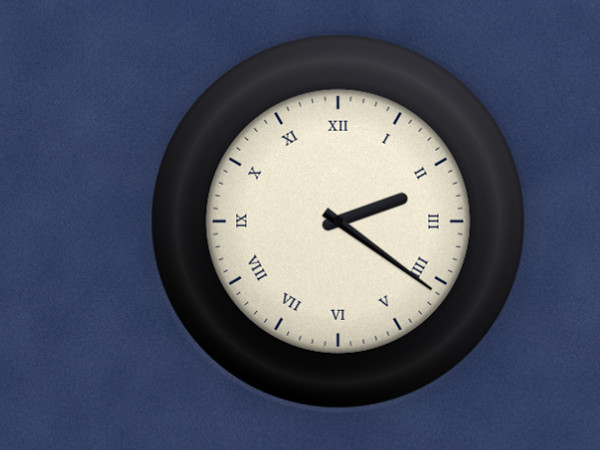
2:21
